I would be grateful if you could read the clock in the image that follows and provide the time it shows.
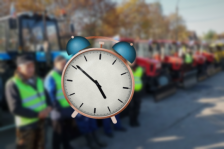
4:51
